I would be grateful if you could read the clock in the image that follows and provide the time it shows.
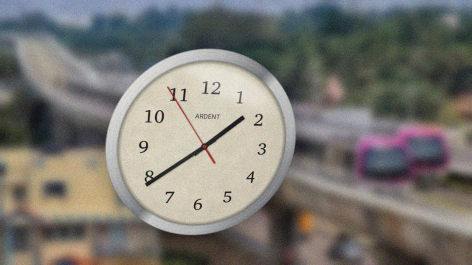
1:38:54
